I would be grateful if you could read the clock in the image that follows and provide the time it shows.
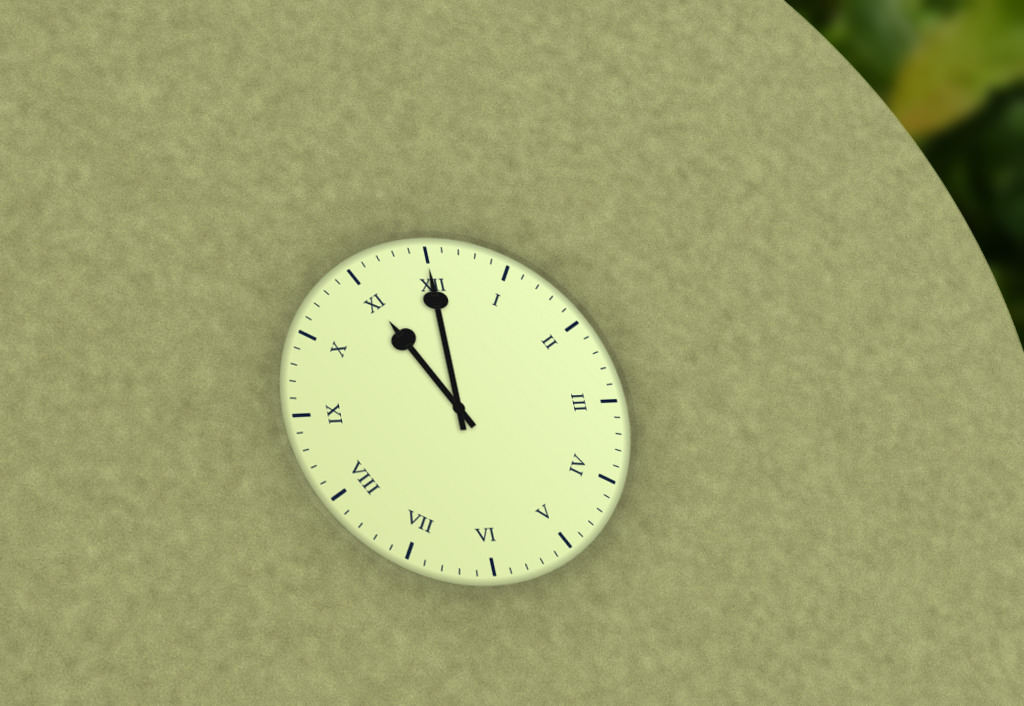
11:00
